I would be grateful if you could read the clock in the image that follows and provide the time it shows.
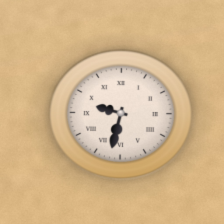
9:32
